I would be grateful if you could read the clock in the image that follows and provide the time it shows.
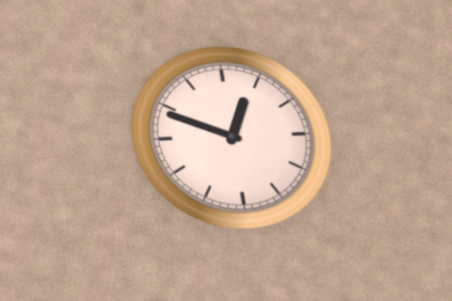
12:49
